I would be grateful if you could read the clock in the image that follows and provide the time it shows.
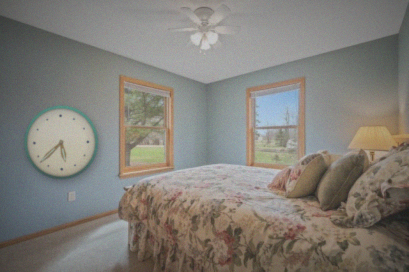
5:38
